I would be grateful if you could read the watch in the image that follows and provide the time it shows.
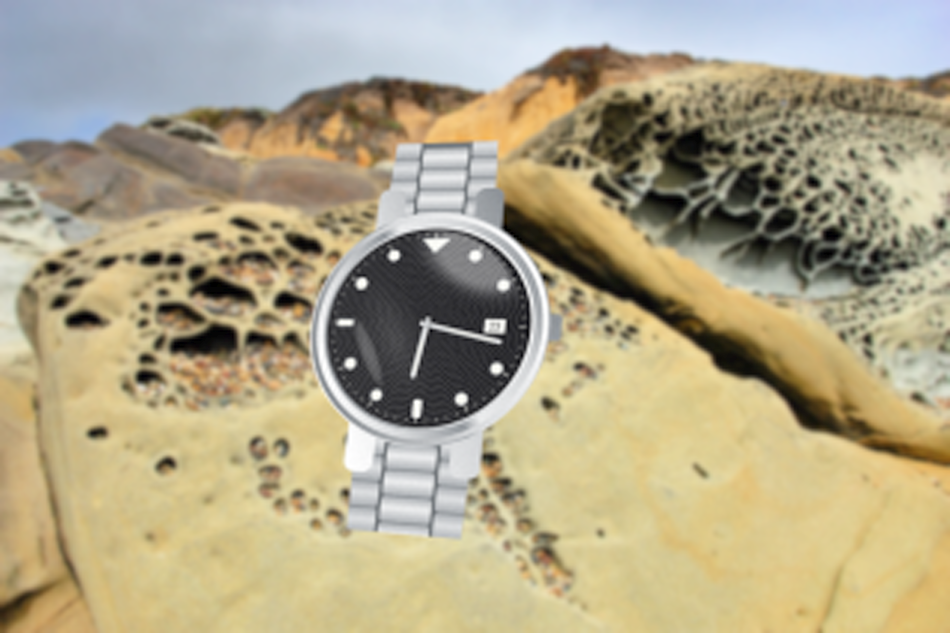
6:17
